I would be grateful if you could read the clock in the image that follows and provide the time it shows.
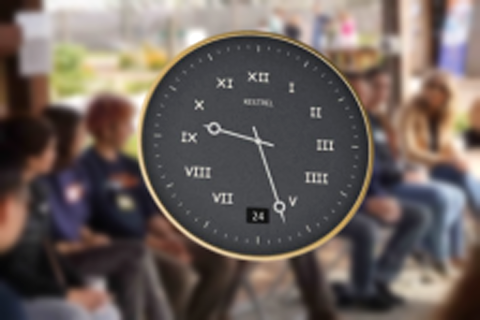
9:27
